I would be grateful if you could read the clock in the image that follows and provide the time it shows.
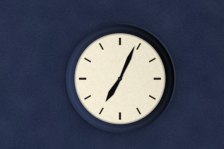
7:04
